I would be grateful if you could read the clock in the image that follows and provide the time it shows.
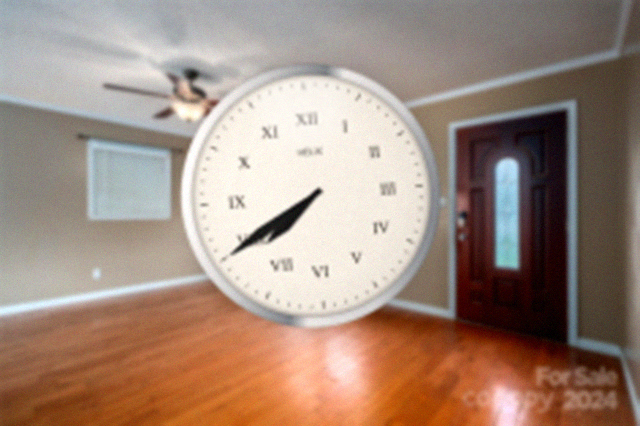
7:40
